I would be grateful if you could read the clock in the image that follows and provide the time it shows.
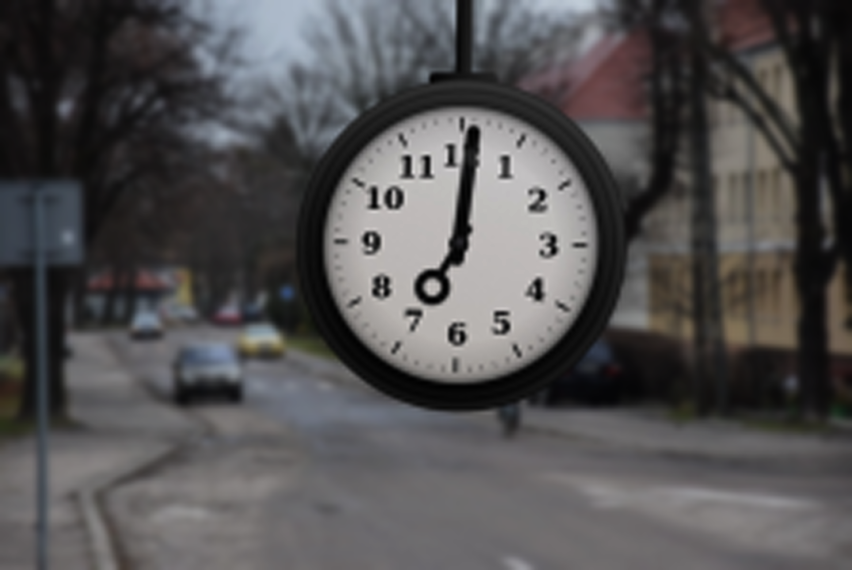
7:01
